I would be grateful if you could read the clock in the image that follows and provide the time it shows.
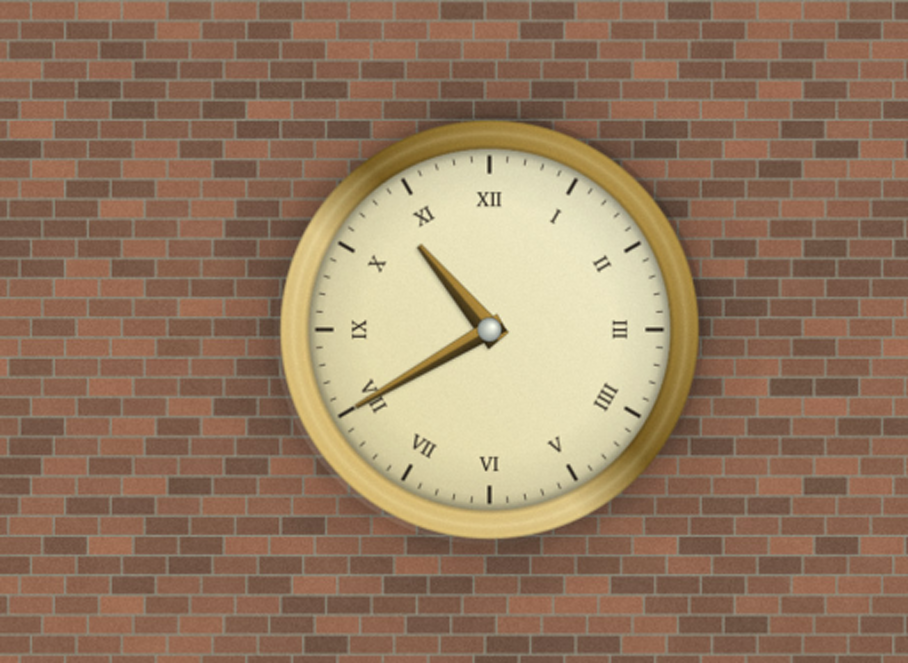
10:40
